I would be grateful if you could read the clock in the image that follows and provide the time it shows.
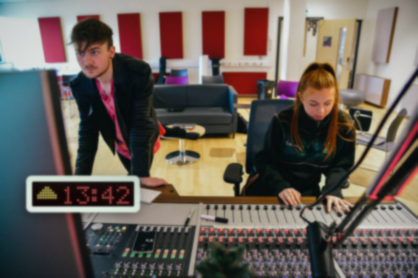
13:42
